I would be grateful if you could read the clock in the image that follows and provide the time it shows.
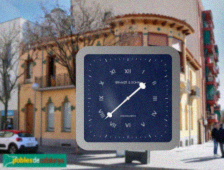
1:38
